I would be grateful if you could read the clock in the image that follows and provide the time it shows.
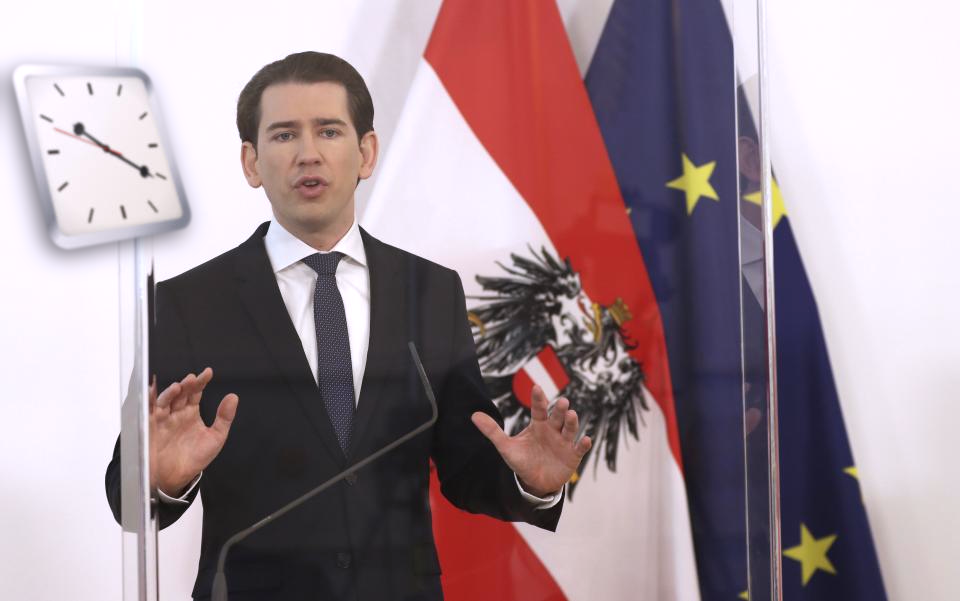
10:20:49
